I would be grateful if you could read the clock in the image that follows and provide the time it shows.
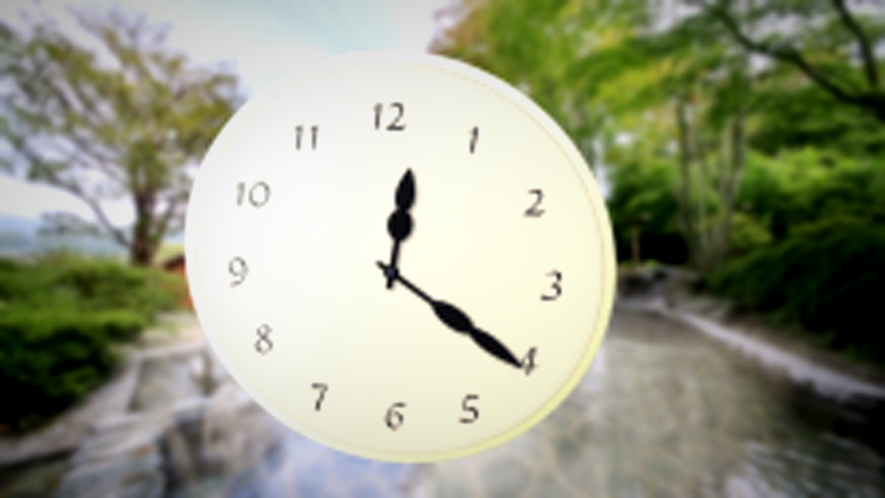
12:21
